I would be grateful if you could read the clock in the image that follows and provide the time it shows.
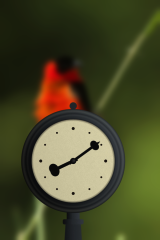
8:09
